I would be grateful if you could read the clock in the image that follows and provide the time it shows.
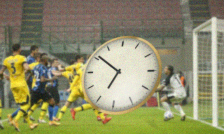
6:51
